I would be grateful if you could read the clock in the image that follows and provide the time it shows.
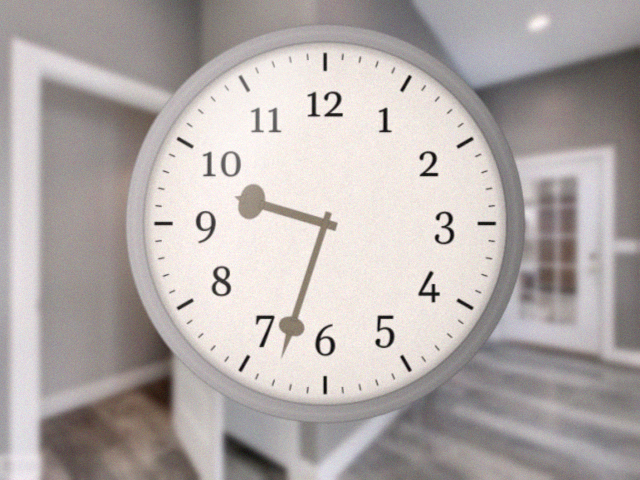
9:33
